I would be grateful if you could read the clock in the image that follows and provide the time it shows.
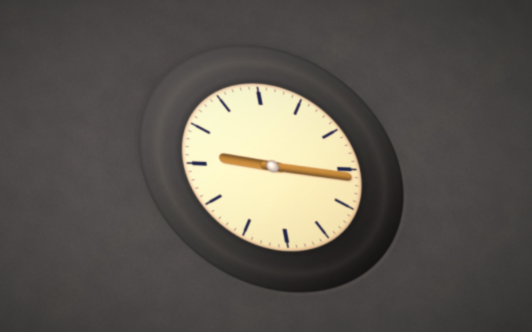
9:16
